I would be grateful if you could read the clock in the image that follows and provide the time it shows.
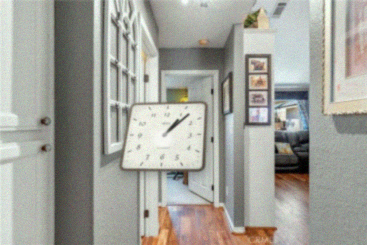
1:07
